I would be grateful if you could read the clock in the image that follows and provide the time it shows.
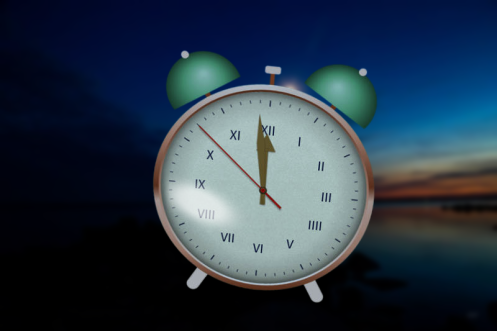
11:58:52
